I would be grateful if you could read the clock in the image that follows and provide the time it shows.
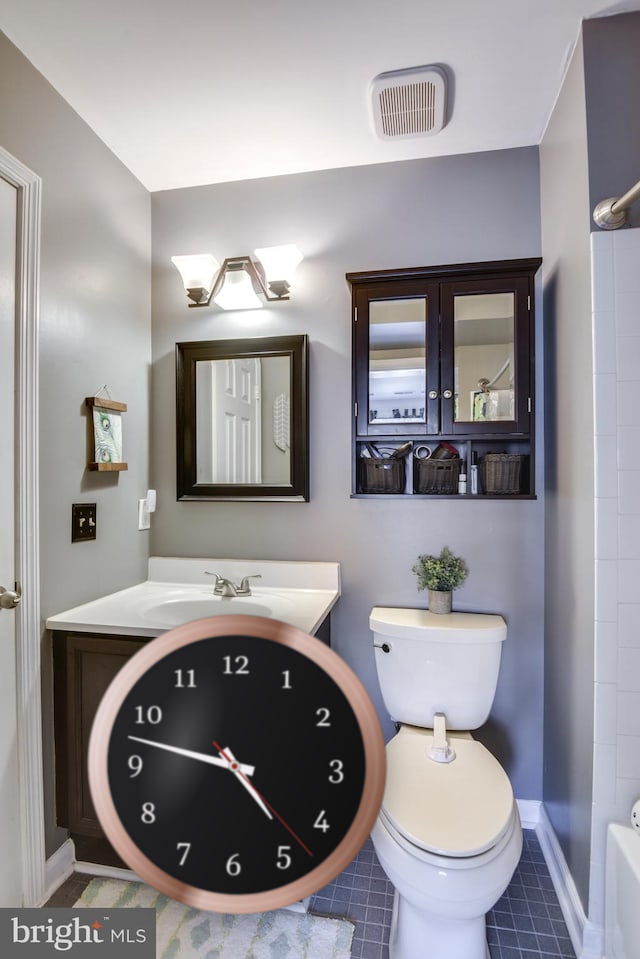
4:47:23
